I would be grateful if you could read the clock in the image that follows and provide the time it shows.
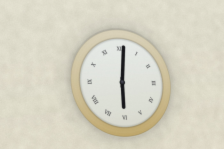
6:01
